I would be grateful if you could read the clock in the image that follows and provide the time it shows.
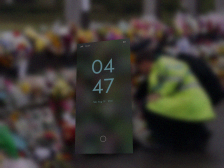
4:47
